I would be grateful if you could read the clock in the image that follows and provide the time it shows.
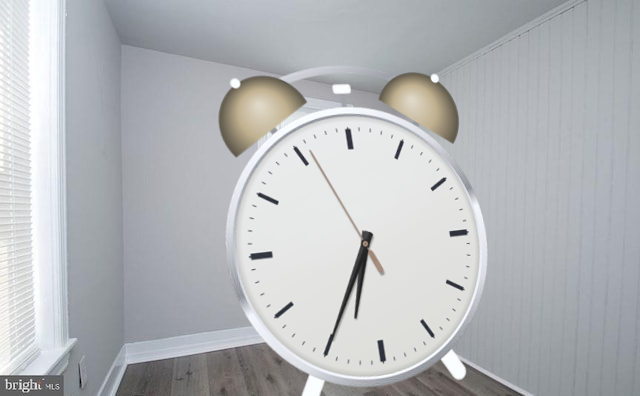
6:34:56
